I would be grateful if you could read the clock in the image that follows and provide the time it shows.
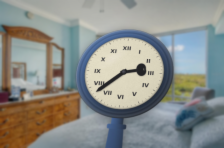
2:38
